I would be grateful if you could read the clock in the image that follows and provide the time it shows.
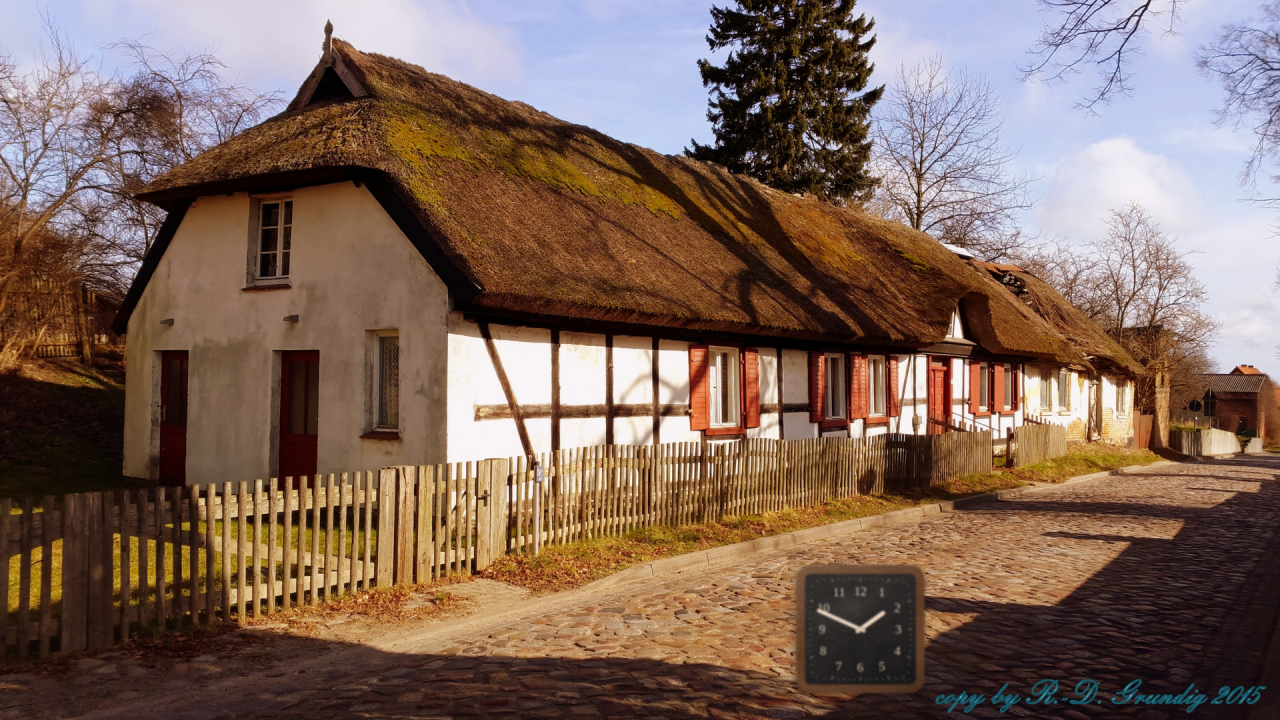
1:49
